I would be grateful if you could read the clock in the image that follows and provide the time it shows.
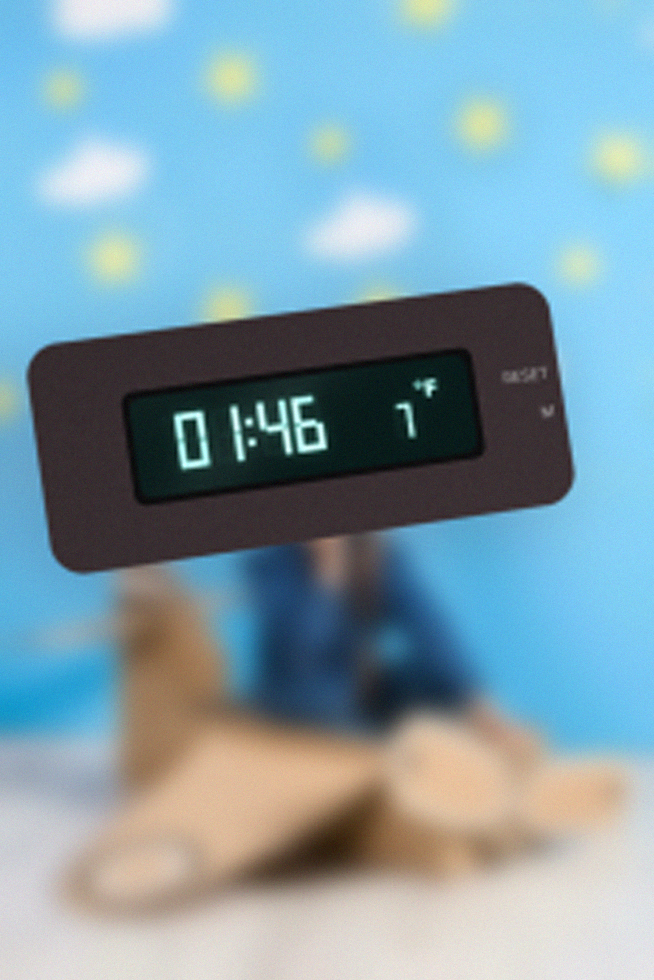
1:46
